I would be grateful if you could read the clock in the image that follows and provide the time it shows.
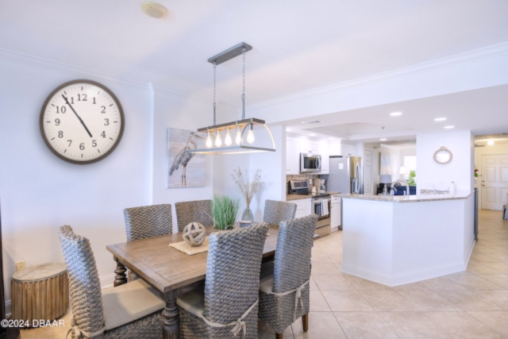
4:54
